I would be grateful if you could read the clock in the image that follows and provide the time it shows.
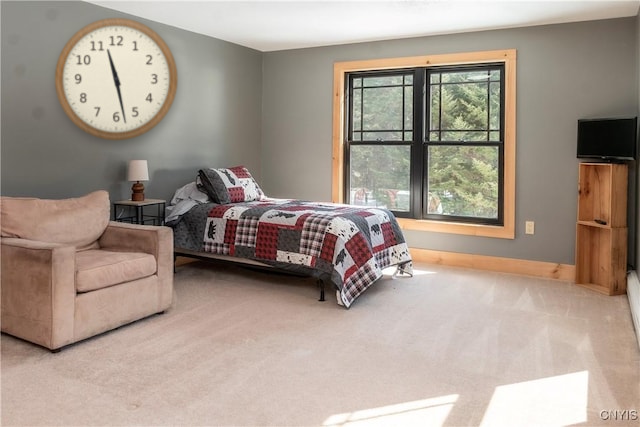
11:28
